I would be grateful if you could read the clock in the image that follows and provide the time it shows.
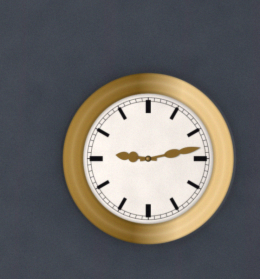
9:13
